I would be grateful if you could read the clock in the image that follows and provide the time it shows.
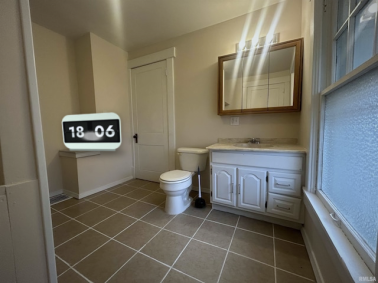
18:06
